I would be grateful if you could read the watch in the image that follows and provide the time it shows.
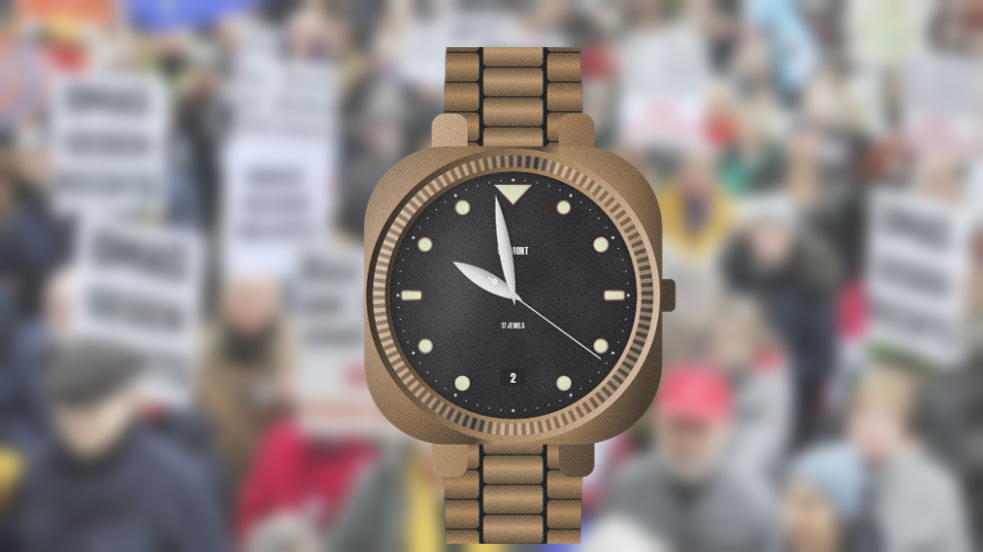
9:58:21
